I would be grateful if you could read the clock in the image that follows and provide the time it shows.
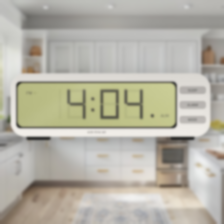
4:04
